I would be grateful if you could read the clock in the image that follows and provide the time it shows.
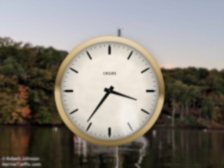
3:36
